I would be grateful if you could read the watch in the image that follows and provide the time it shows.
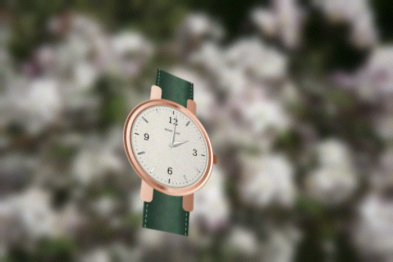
2:01
